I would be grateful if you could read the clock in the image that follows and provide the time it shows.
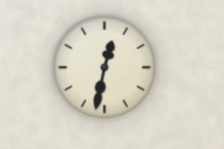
12:32
